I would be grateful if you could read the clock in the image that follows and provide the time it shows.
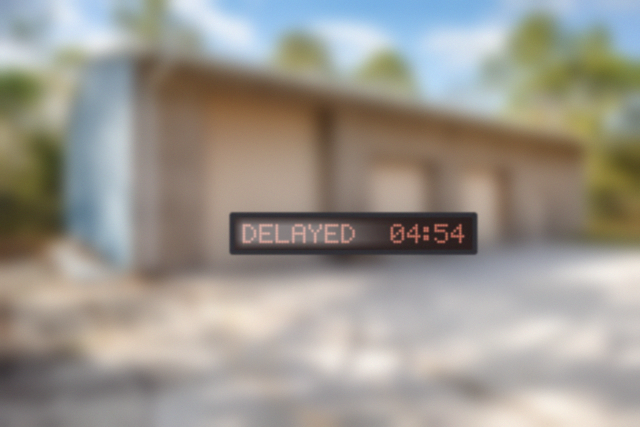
4:54
